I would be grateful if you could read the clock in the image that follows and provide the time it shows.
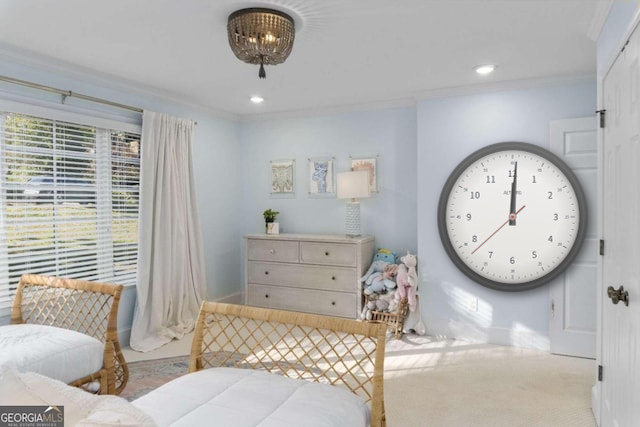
12:00:38
